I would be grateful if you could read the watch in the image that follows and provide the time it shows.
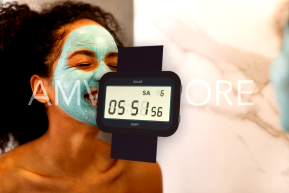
5:51:56
